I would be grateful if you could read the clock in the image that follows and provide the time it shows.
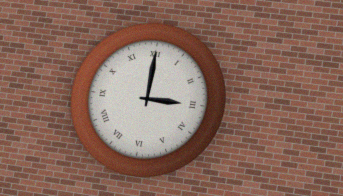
3:00
